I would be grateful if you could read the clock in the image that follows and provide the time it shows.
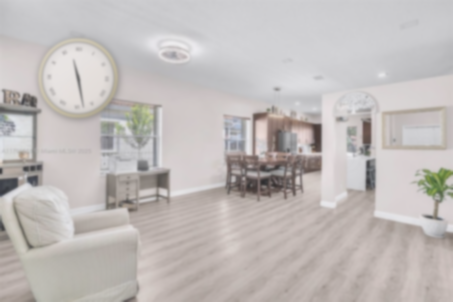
11:28
